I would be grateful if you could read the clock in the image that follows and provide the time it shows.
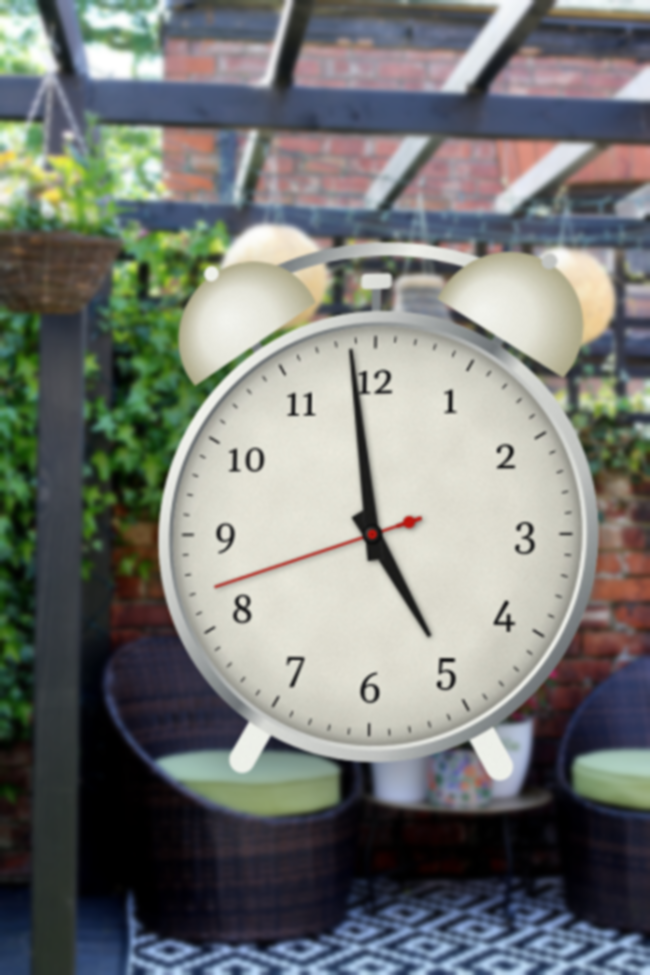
4:58:42
